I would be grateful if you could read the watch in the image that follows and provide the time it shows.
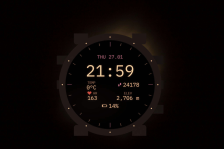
21:59
